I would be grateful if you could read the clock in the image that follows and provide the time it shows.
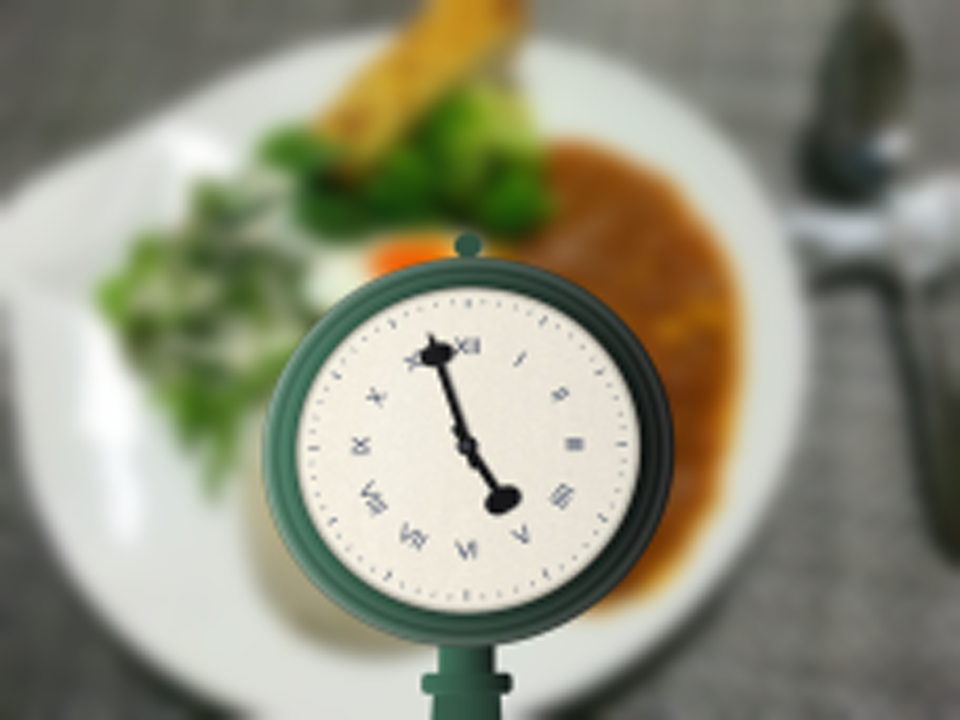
4:57
